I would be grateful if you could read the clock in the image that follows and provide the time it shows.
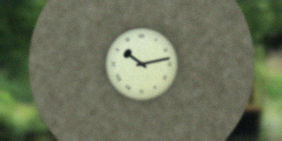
10:13
